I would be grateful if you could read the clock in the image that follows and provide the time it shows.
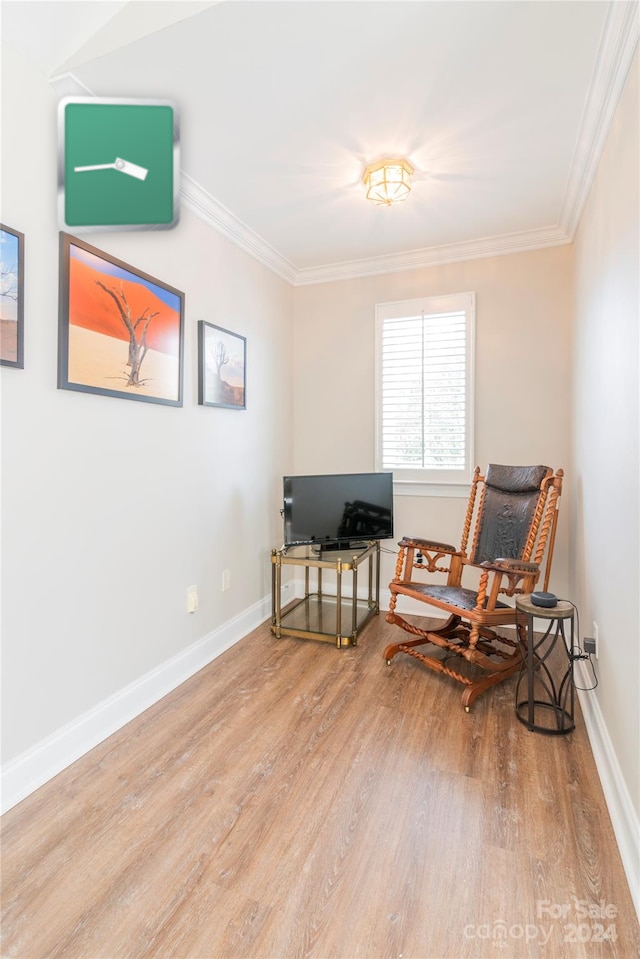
3:44
